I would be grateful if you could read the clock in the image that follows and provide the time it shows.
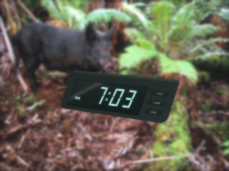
7:03
